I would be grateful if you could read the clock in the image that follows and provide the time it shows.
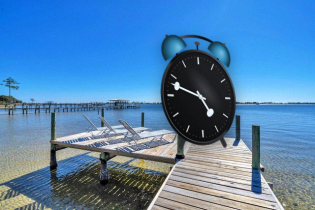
4:48
